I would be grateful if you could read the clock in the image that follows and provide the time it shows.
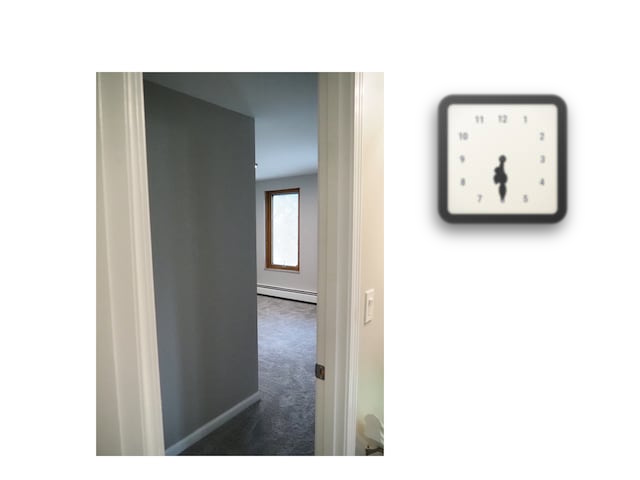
6:30
